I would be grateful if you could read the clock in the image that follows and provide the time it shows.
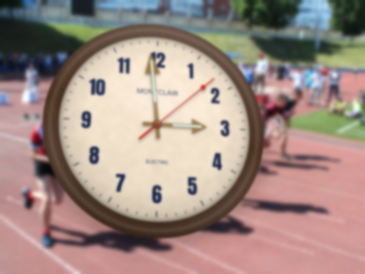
2:59:08
